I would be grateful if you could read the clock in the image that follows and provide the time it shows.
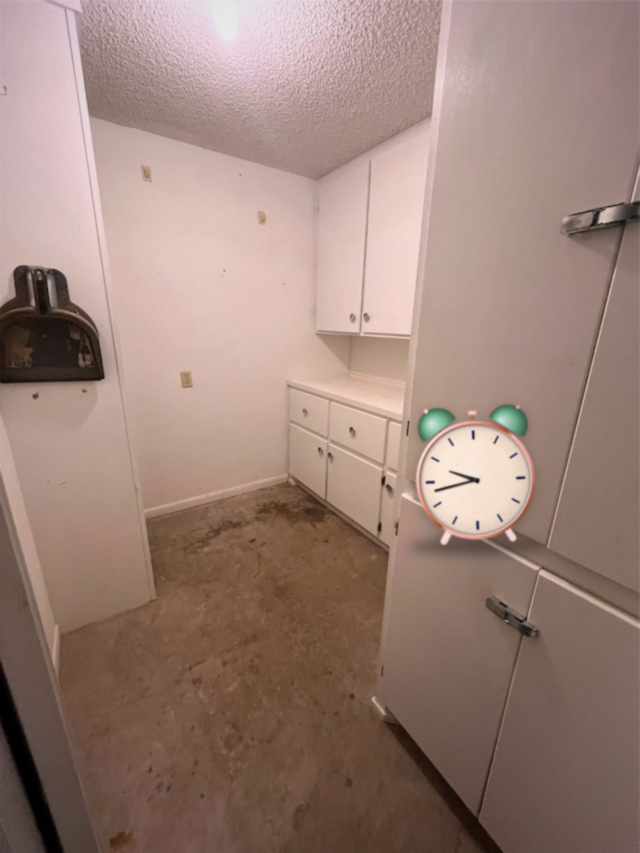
9:43
